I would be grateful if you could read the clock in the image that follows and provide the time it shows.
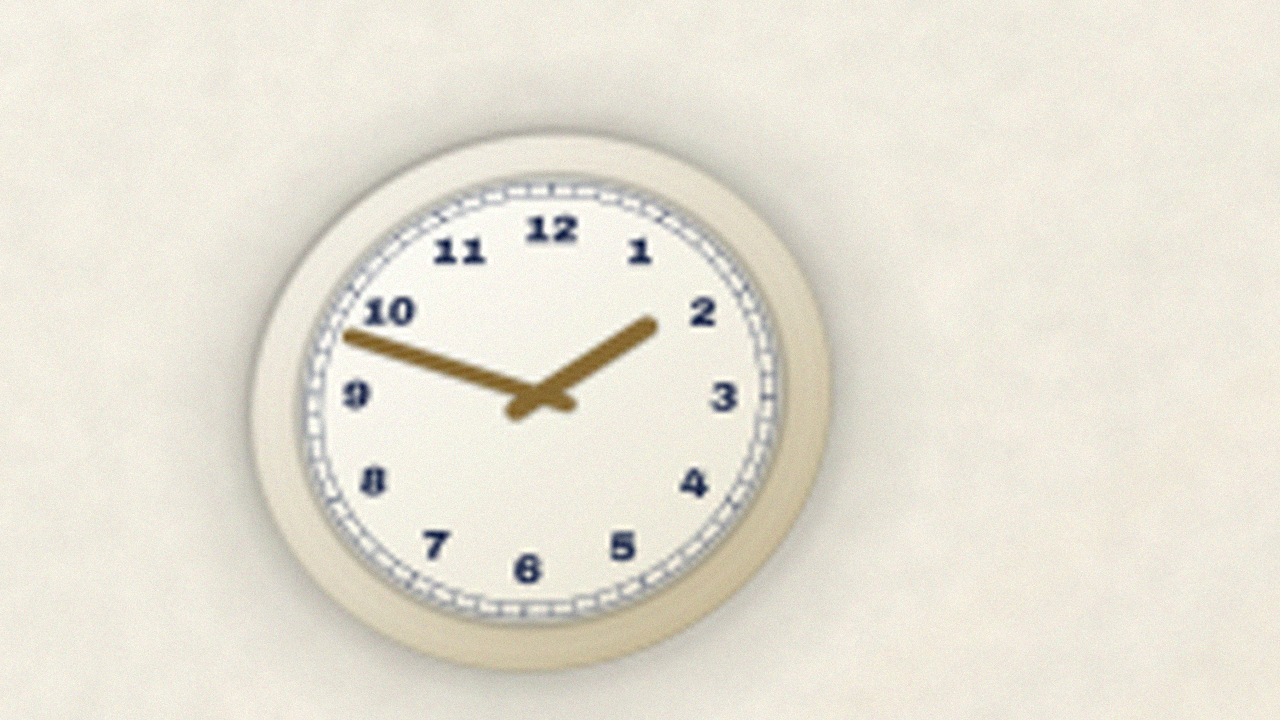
1:48
